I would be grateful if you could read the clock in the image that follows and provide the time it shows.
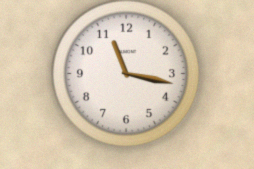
11:17
